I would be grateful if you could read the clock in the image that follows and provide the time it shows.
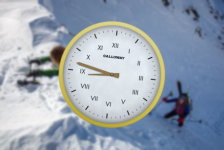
8:47
